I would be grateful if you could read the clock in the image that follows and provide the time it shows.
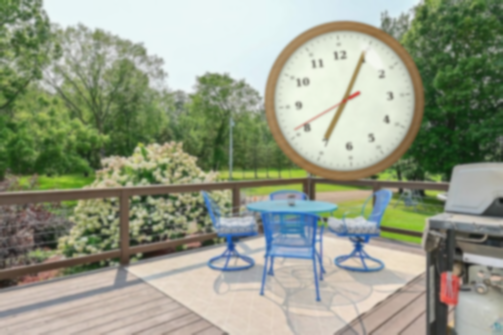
7:04:41
